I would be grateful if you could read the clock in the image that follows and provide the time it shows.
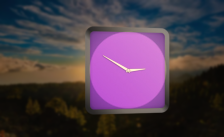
2:50
